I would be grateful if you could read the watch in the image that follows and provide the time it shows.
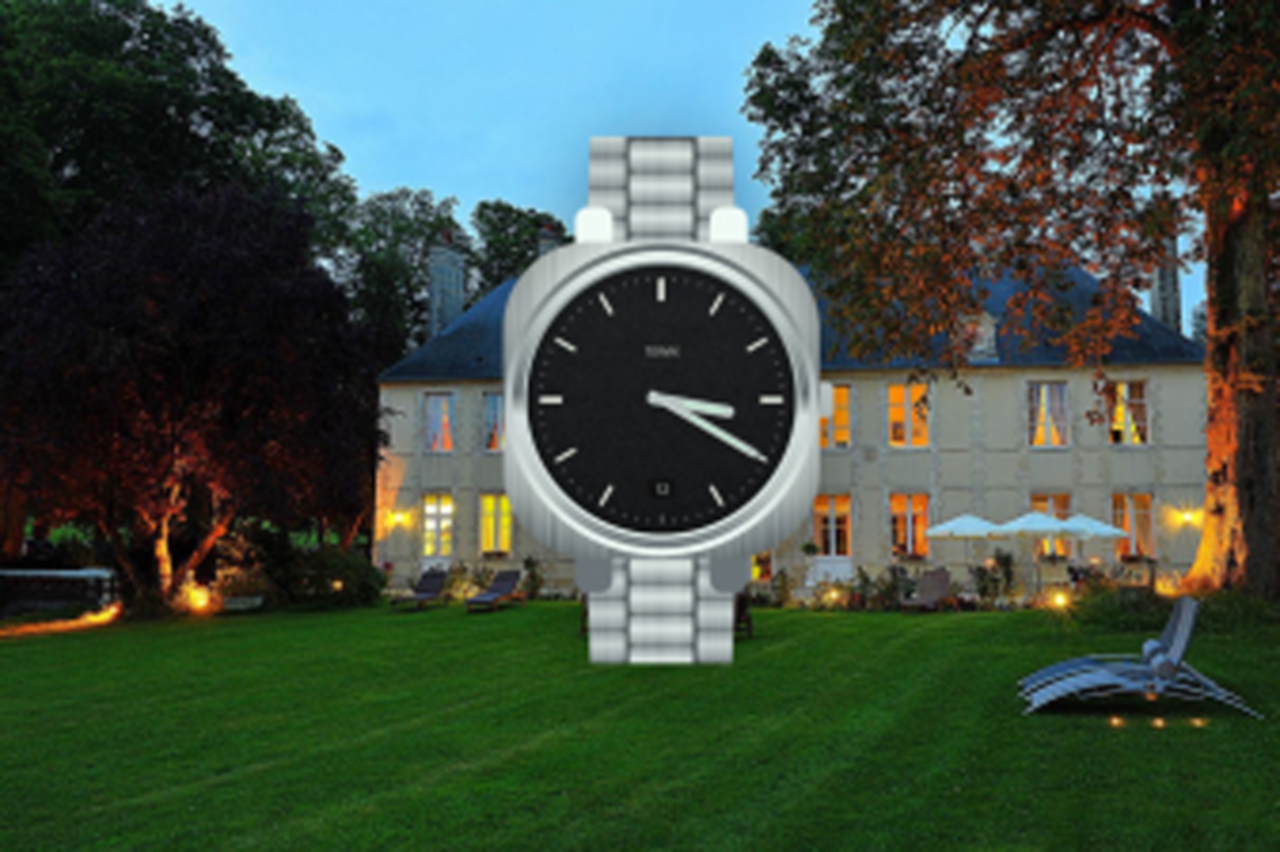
3:20
